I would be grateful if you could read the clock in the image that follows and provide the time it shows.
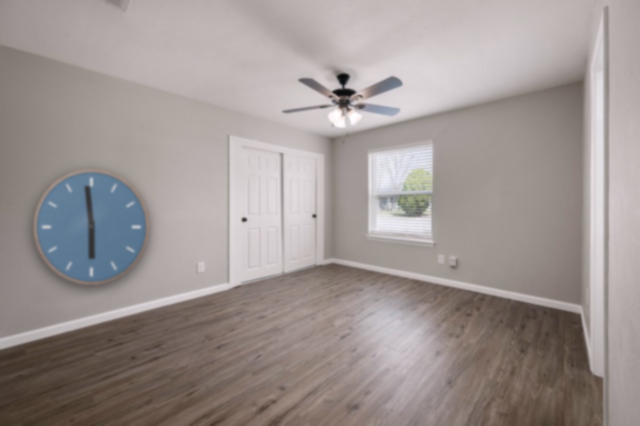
5:59
